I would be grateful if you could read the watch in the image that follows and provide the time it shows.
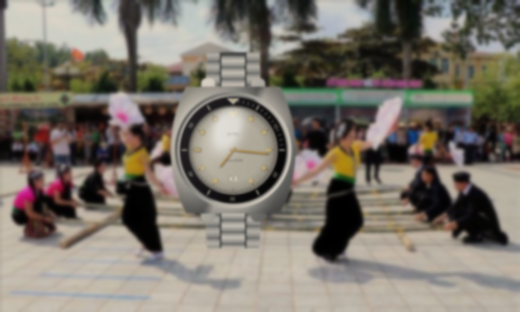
7:16
